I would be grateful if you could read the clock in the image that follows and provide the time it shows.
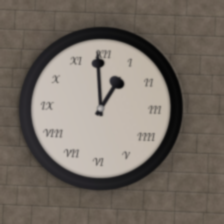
12:59
